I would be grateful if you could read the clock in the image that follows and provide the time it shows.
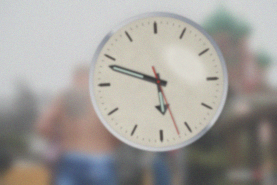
5:48:27
